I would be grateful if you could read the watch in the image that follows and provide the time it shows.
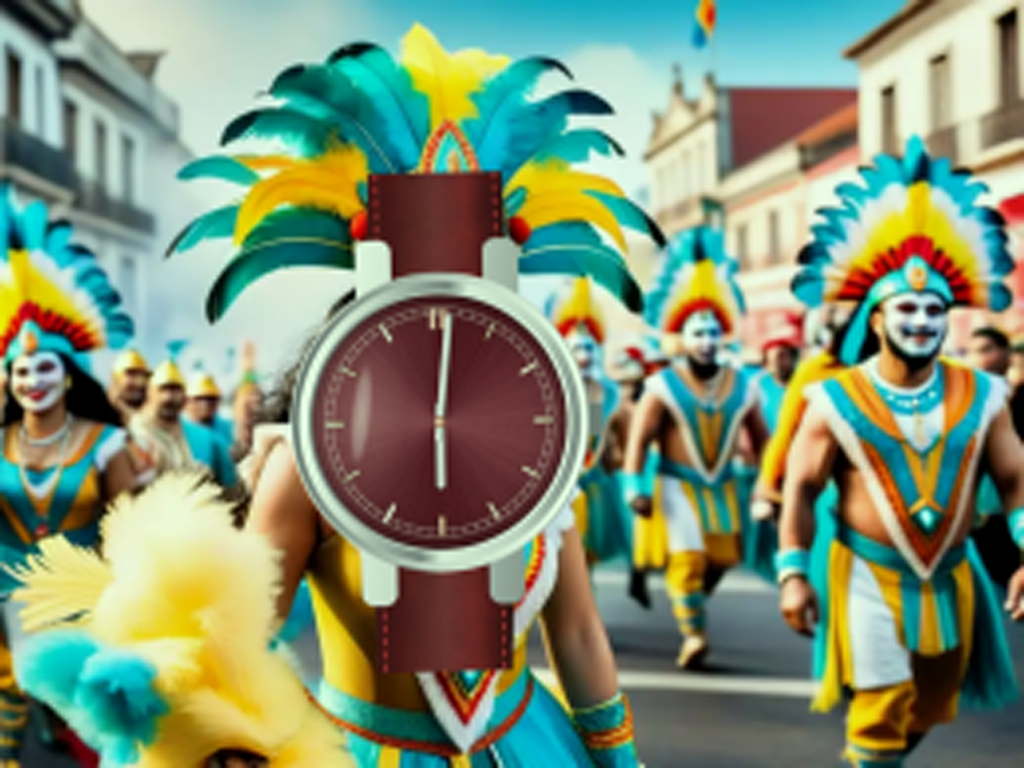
6:01
